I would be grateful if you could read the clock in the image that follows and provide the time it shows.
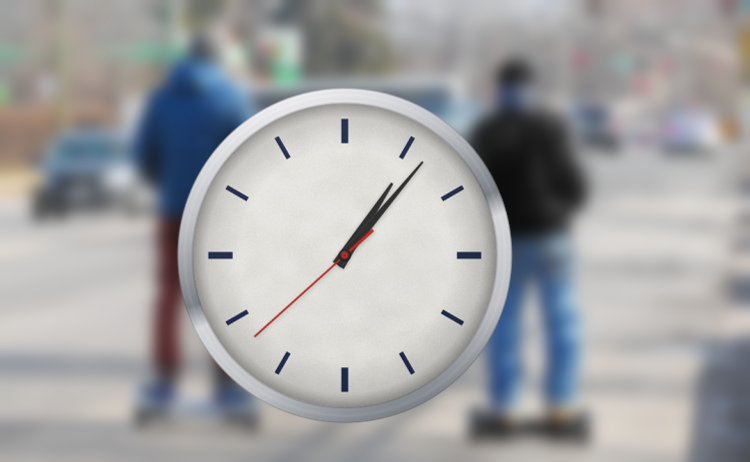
1:06:38
